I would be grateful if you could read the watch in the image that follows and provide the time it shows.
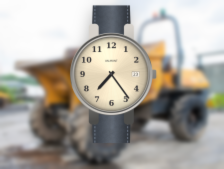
7:24
